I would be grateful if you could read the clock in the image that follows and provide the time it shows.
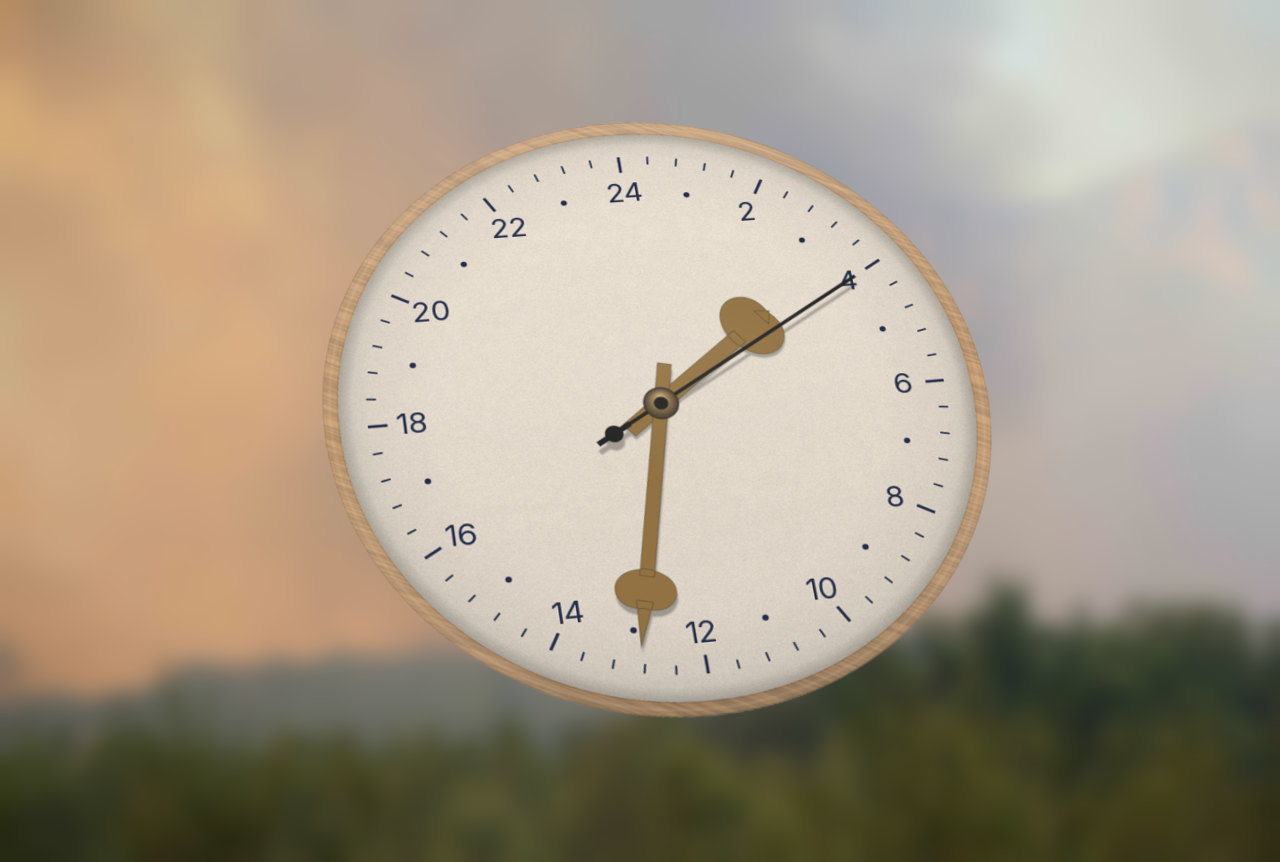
3:32:10
